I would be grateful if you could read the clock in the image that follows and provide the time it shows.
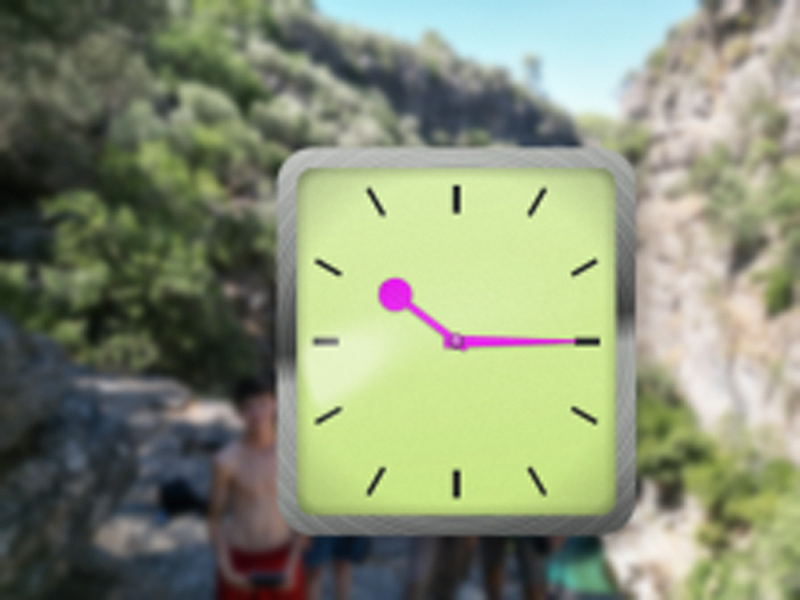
10:15
